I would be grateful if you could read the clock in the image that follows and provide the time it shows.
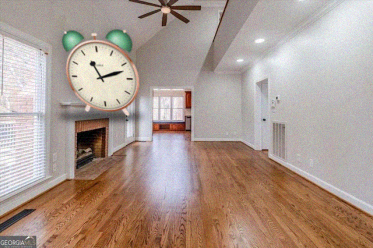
11:12
